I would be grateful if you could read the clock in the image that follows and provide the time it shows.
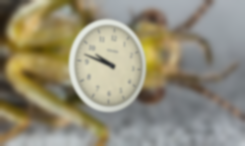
9:47
